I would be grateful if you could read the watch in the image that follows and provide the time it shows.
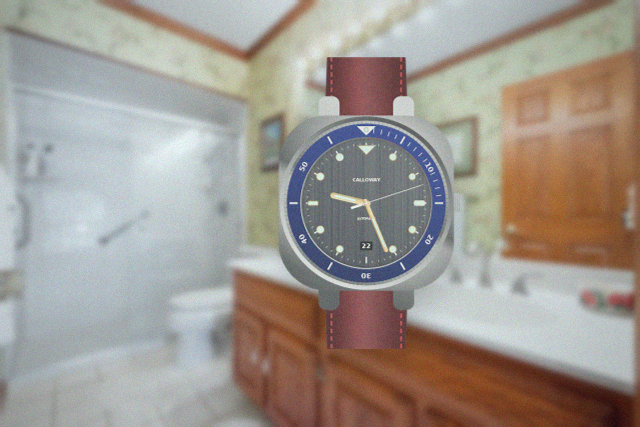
9:26:12
